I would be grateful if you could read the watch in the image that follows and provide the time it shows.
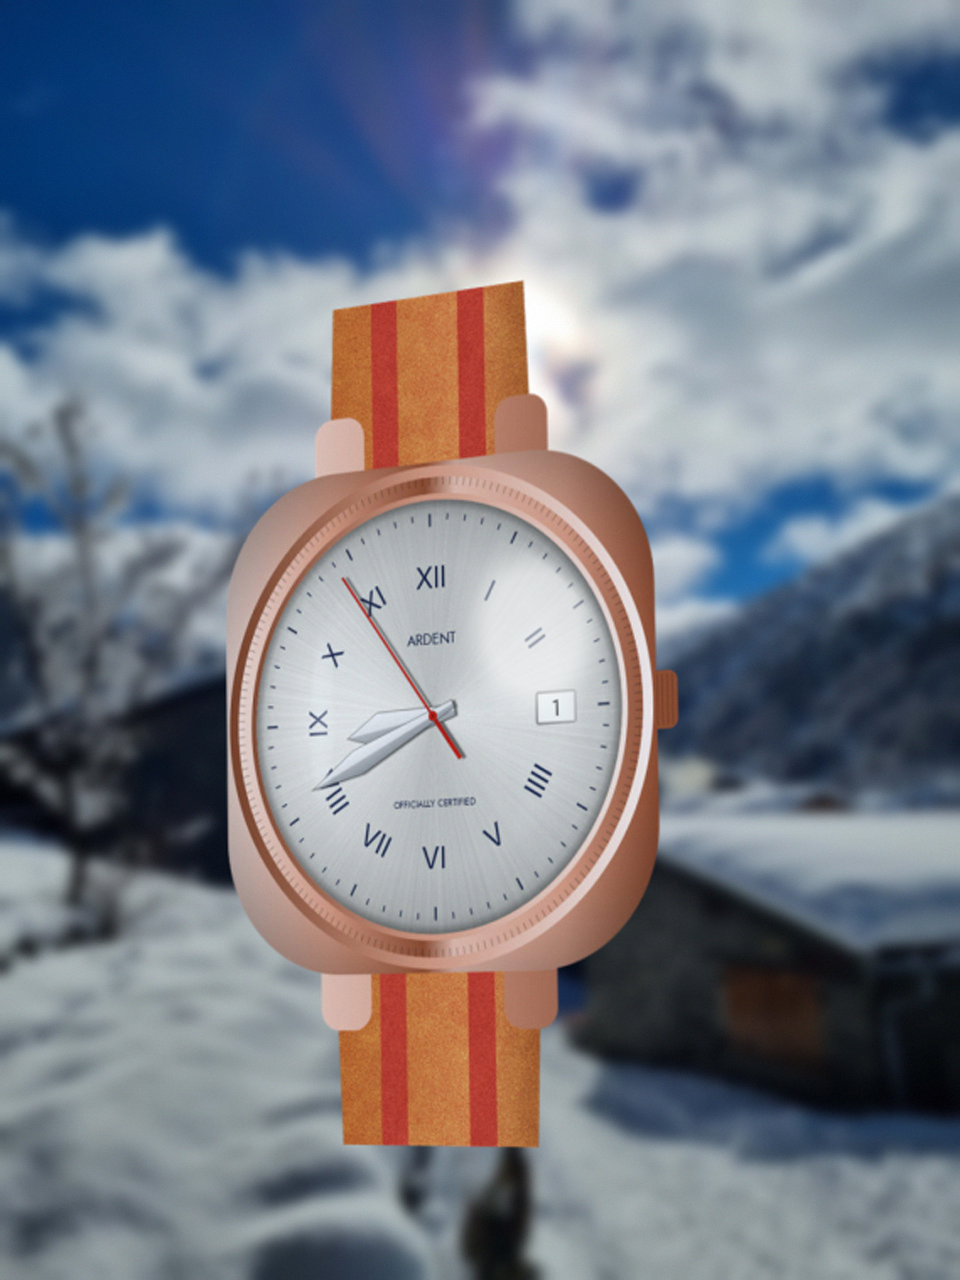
8:40:54
